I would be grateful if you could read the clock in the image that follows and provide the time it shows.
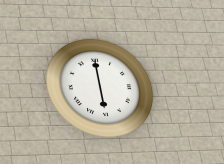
6:00
